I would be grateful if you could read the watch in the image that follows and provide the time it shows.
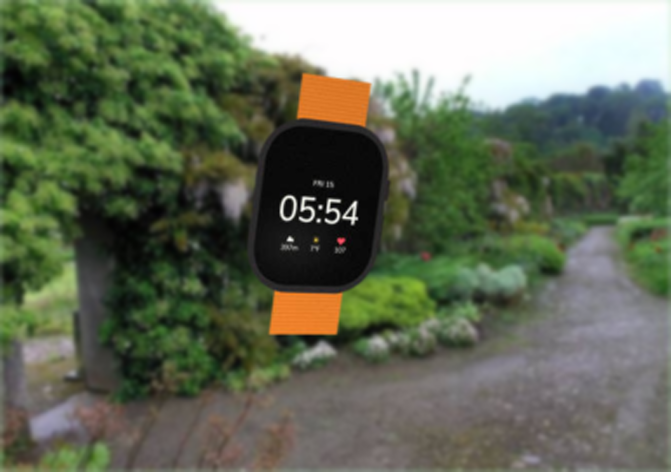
5:54
